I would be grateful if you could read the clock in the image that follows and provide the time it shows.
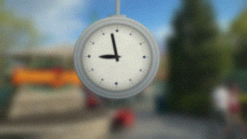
8:58
